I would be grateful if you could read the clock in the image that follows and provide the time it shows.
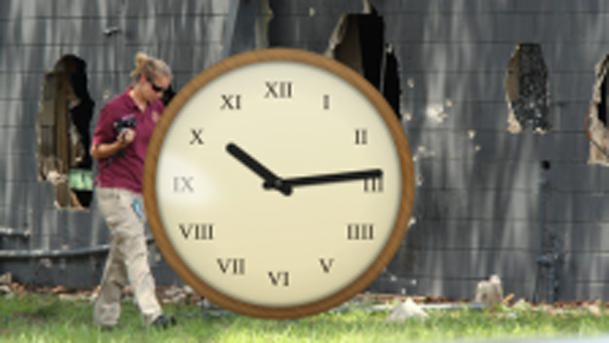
10:14
